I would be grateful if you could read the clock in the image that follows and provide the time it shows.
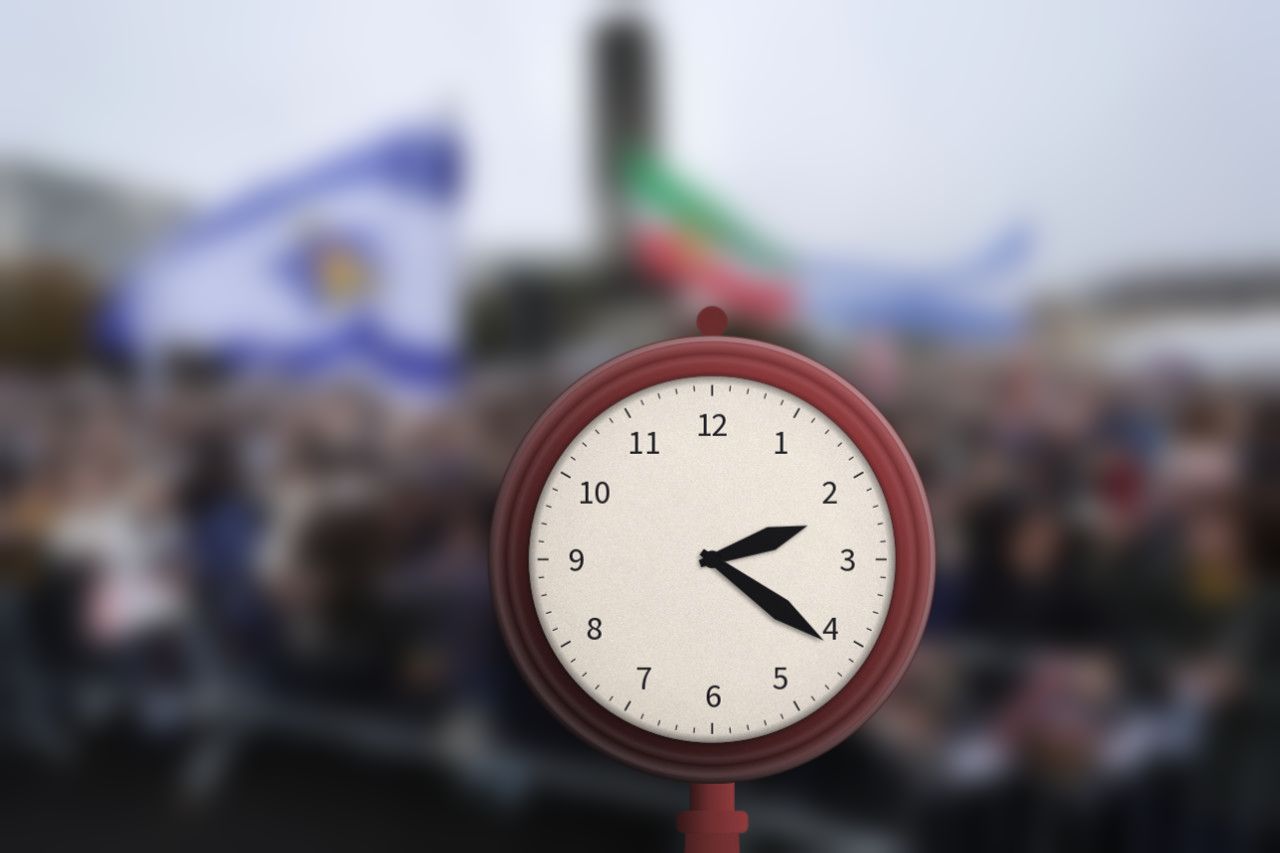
2:21
